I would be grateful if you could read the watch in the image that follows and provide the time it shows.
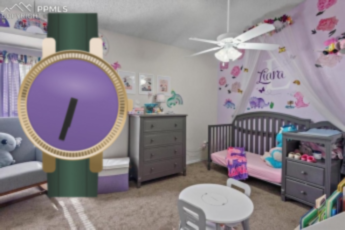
6:33
